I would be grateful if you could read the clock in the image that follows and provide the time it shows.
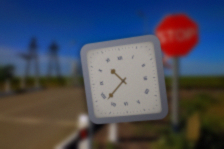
10:38
